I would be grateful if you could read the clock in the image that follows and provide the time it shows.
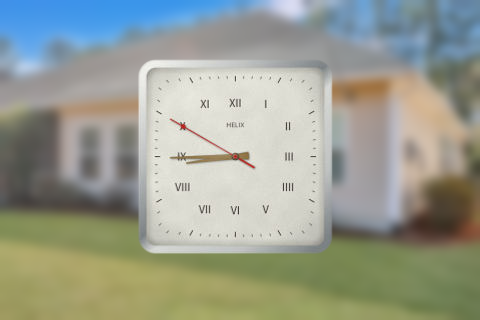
8:44:50
